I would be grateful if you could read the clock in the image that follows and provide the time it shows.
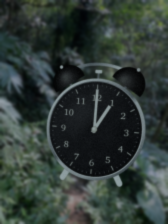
1:00
